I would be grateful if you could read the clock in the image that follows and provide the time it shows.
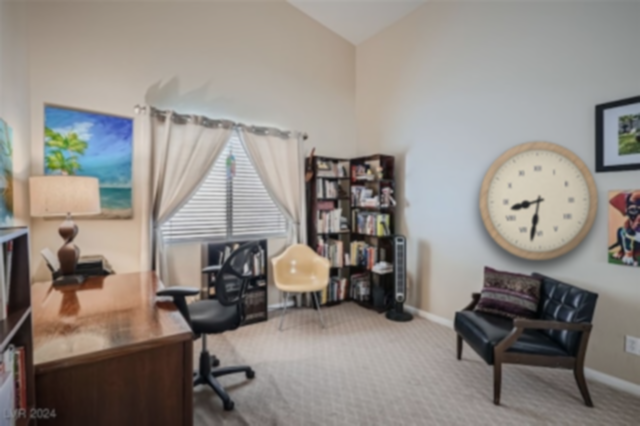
8:32
